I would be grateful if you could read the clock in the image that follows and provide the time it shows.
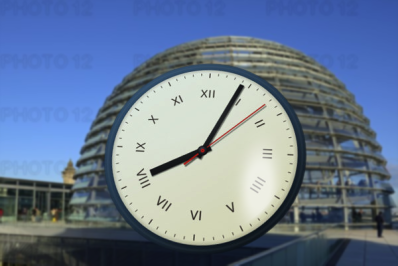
8:04:08
